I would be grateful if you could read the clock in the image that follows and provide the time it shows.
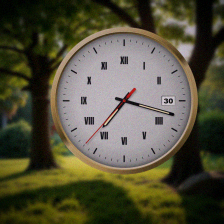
7:17:37
